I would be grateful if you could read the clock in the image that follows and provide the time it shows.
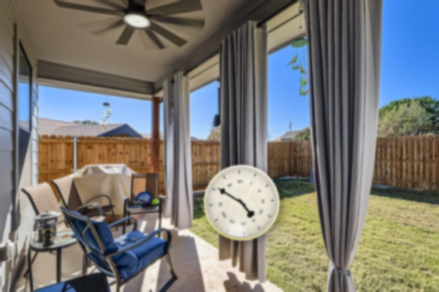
4:51
